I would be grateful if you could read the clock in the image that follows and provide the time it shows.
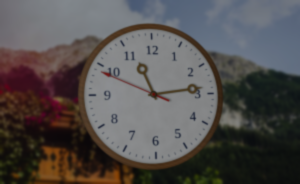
11:13:49
